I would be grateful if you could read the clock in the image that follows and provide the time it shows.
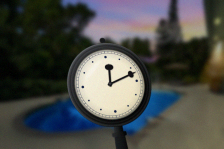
12:12
